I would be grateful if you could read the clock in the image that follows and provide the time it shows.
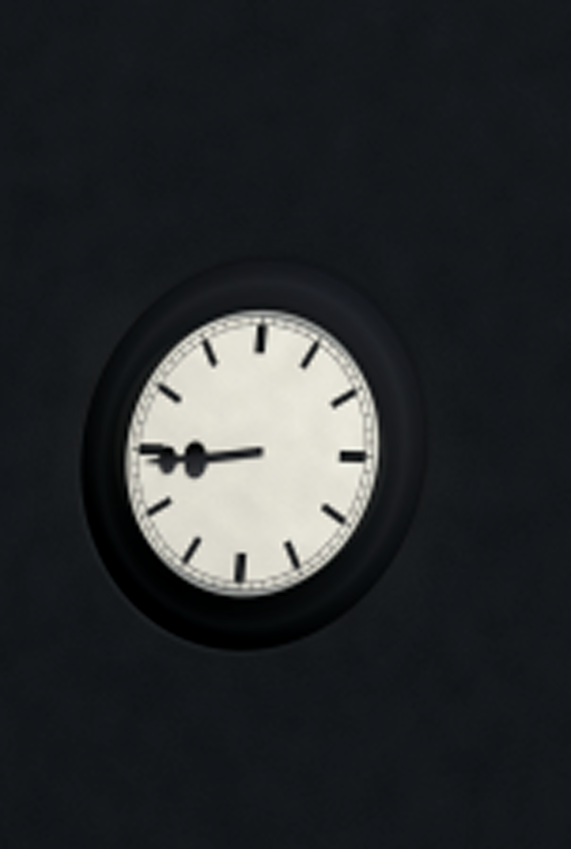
8:44
